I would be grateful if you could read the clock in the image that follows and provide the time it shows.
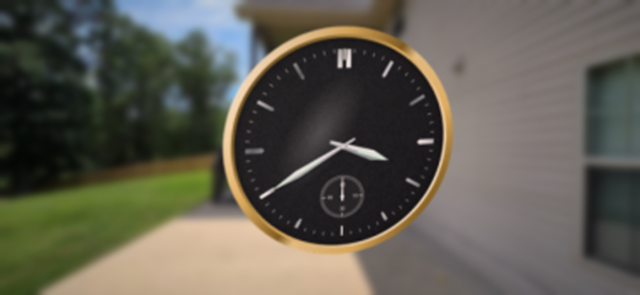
3:40
